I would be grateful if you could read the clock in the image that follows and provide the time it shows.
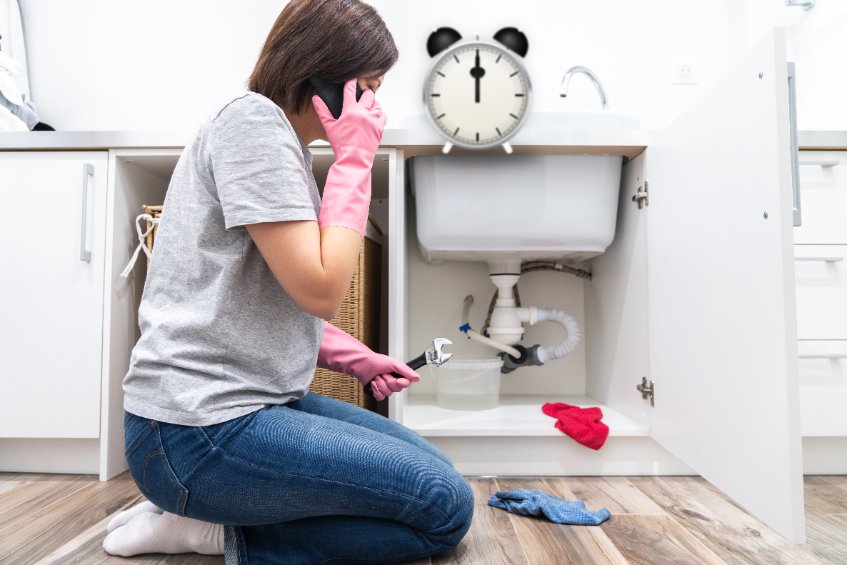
12:00
